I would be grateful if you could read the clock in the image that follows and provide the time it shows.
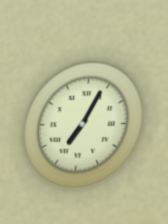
7:04
